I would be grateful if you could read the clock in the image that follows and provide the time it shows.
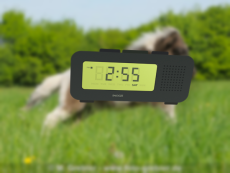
2:55
